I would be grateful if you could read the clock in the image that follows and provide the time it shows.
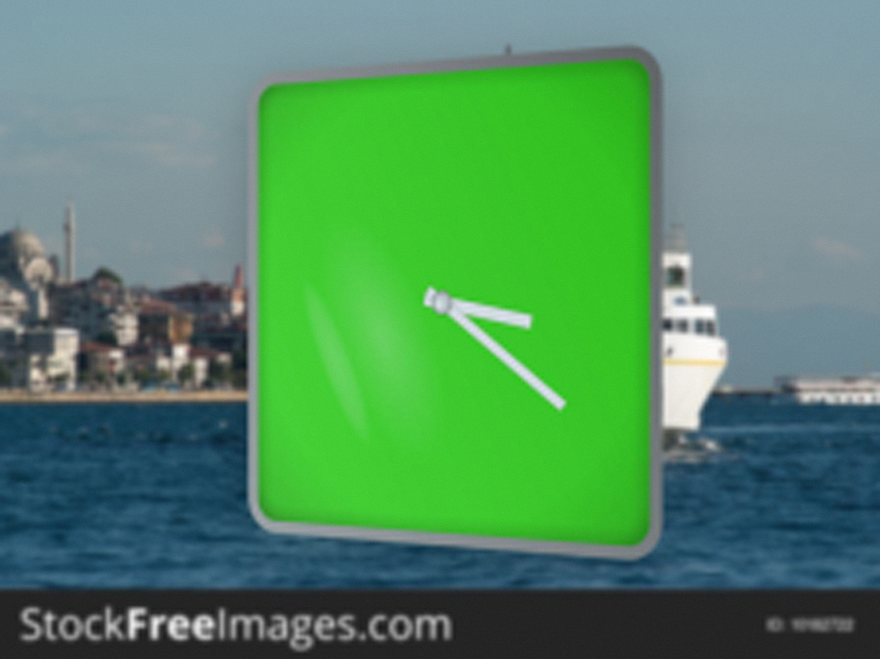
3:21
